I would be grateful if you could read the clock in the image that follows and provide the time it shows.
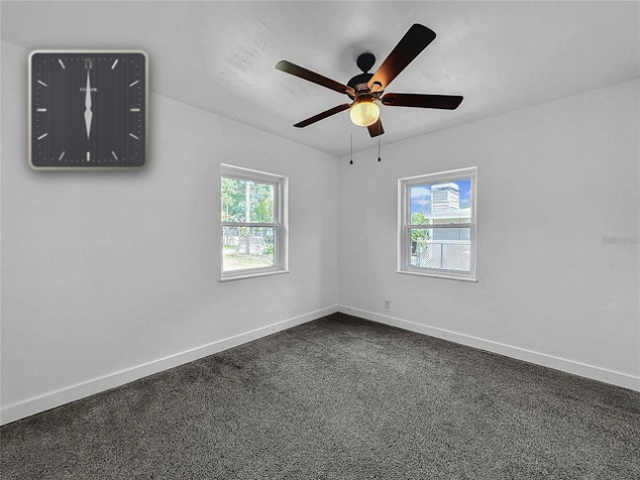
6:00
